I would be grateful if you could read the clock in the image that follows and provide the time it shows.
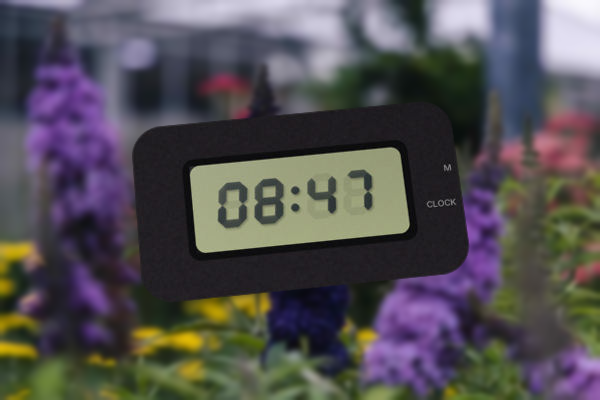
8:47
